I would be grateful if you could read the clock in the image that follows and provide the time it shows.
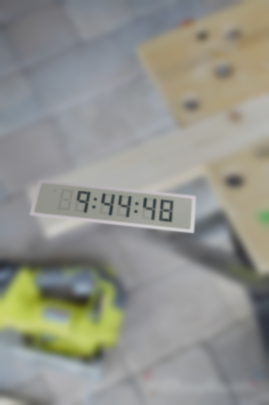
9:44:48
